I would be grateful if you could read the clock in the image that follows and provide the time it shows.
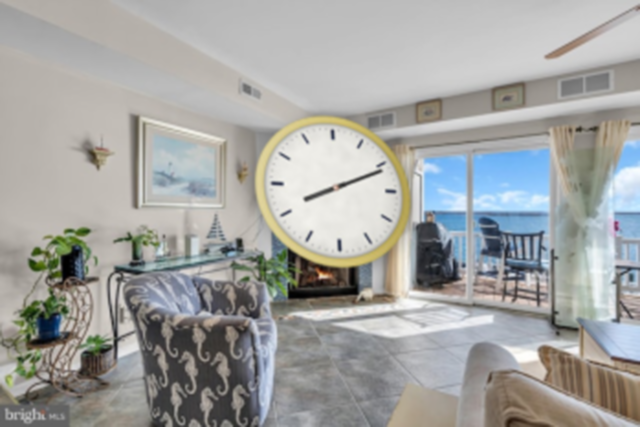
8:11
